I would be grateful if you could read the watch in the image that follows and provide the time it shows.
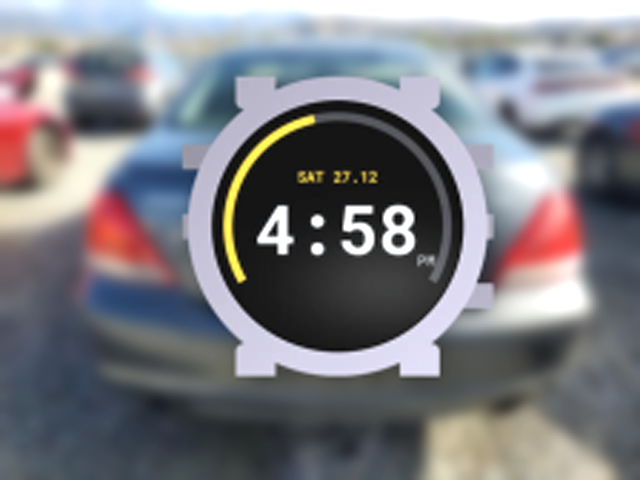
4:58
